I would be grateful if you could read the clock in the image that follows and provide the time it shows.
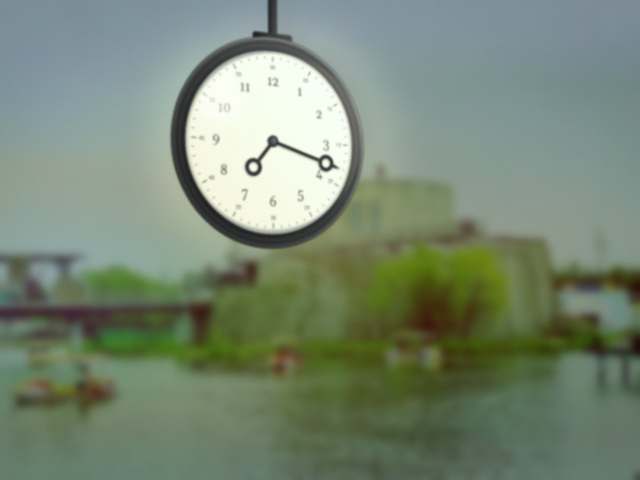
7:18
